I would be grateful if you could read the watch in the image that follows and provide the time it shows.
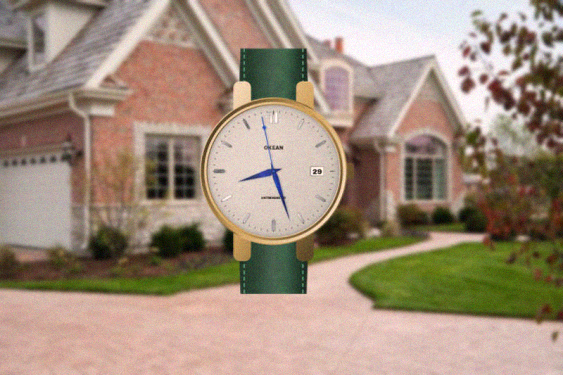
8:26:58
